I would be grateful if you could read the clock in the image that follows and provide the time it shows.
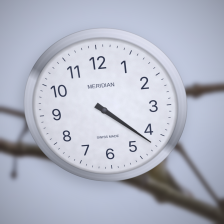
4:22
